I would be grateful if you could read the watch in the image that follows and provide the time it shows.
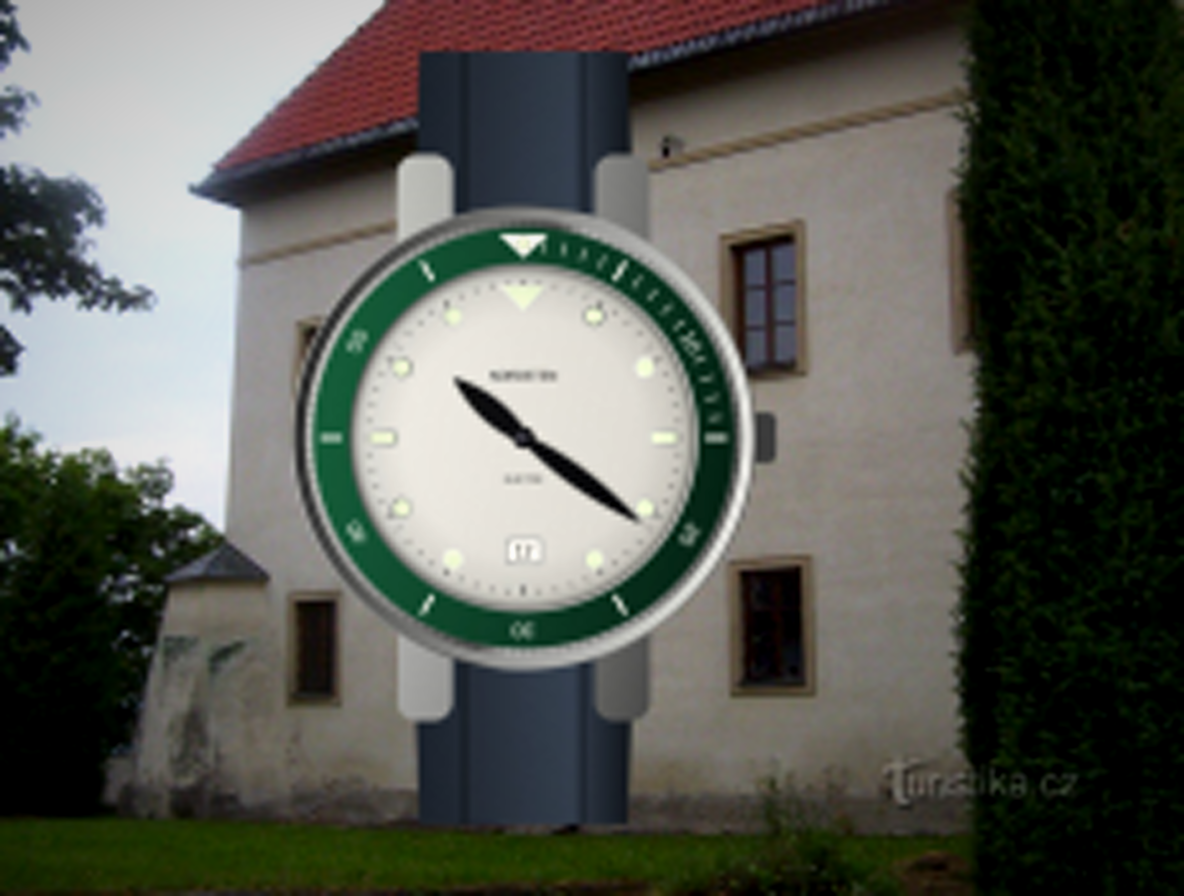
10:21
